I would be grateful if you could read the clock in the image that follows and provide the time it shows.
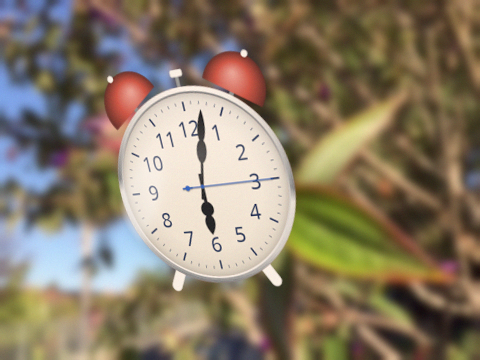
6:02:15
